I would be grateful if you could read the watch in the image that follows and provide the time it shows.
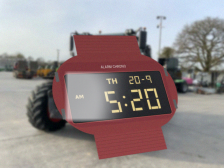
5:20
